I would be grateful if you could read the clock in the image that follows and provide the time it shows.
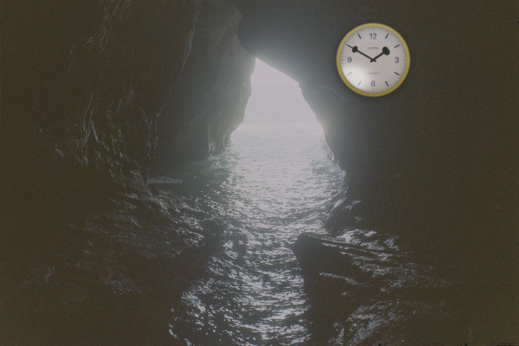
1:50
